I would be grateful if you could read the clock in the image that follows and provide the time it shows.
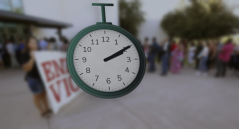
2:10
